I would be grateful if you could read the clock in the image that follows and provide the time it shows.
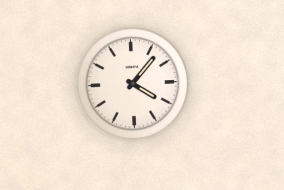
4:07
